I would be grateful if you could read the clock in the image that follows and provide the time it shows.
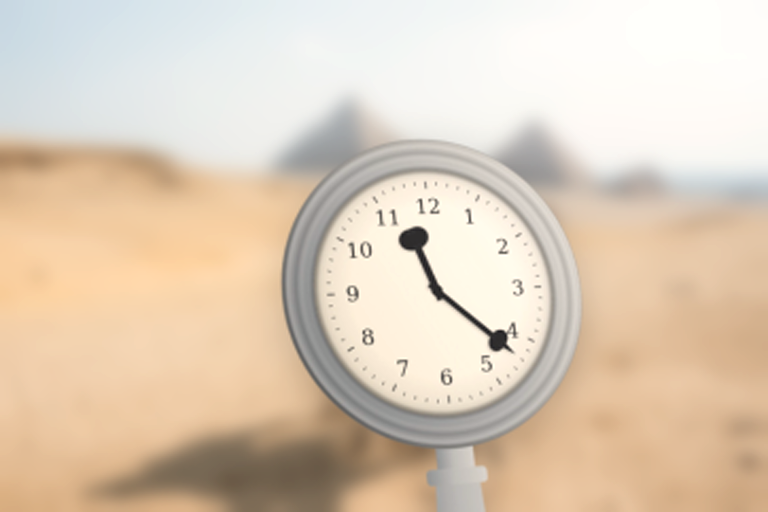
11:22
